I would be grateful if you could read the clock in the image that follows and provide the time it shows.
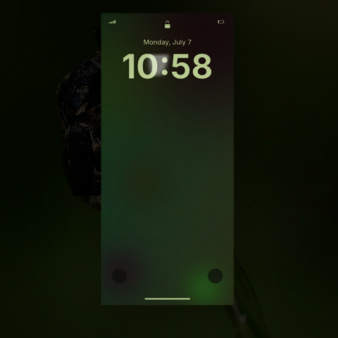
10:58
